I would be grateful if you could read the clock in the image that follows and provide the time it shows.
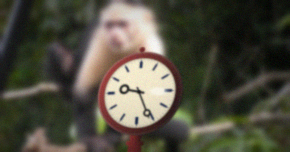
9:26
